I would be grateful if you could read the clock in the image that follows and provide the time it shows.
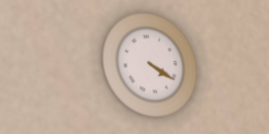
4:21
